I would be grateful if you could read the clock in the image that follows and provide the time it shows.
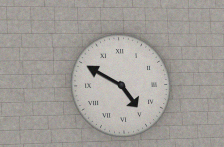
4:50
